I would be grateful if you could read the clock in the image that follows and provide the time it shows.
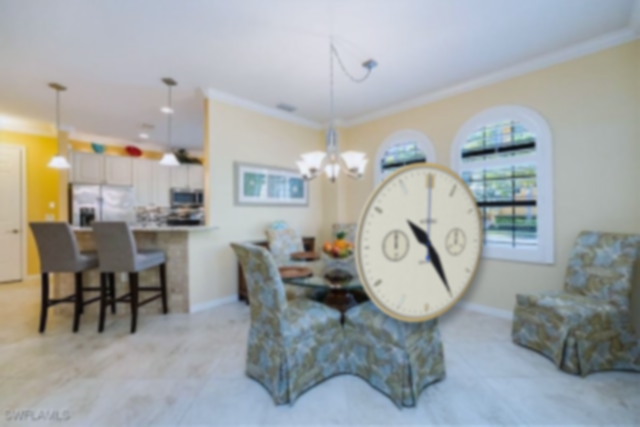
10:25
